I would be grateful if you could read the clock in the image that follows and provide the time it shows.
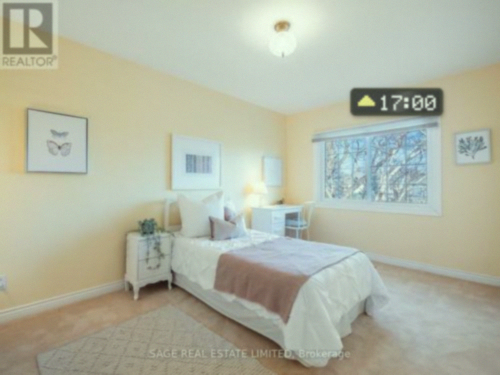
17:00
